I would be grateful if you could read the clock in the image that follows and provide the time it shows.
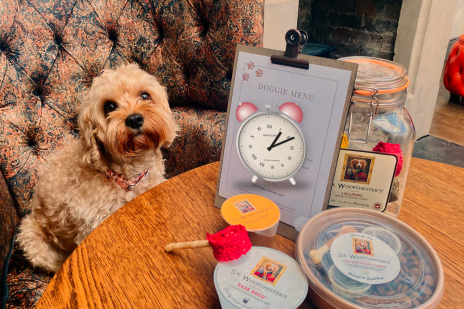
1:11
